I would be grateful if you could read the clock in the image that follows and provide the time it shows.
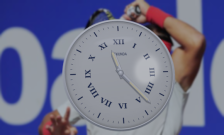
11:23
